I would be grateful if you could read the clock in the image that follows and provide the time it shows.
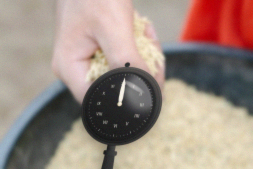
12:00
